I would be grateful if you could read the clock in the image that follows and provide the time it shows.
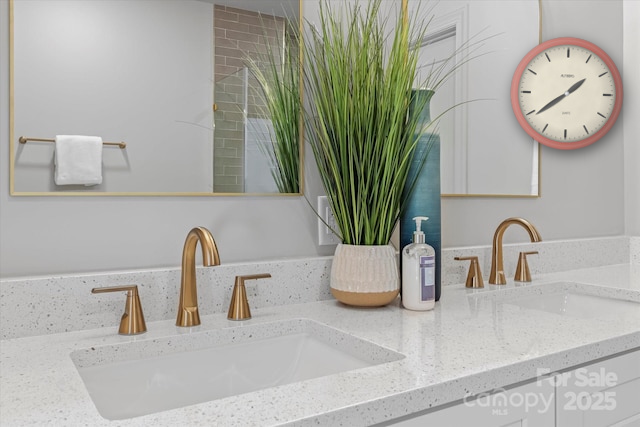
1:39
